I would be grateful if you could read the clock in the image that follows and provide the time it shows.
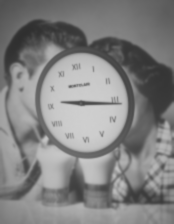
9:16
